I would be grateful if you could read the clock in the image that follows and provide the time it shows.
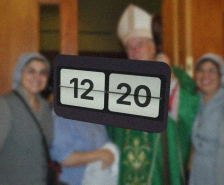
12:20
